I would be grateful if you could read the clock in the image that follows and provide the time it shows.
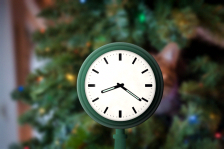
8:21
